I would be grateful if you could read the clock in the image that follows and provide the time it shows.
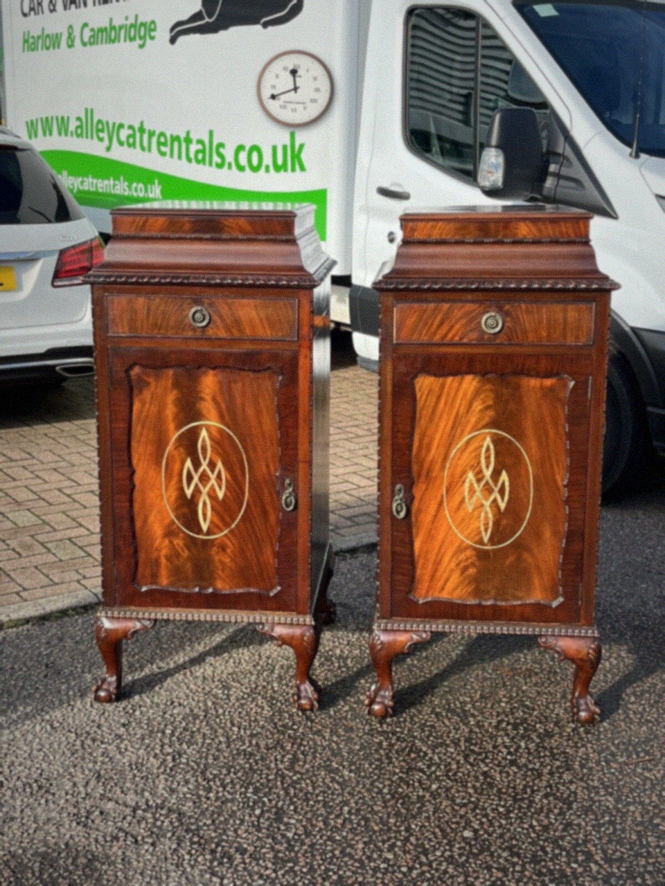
11:41
